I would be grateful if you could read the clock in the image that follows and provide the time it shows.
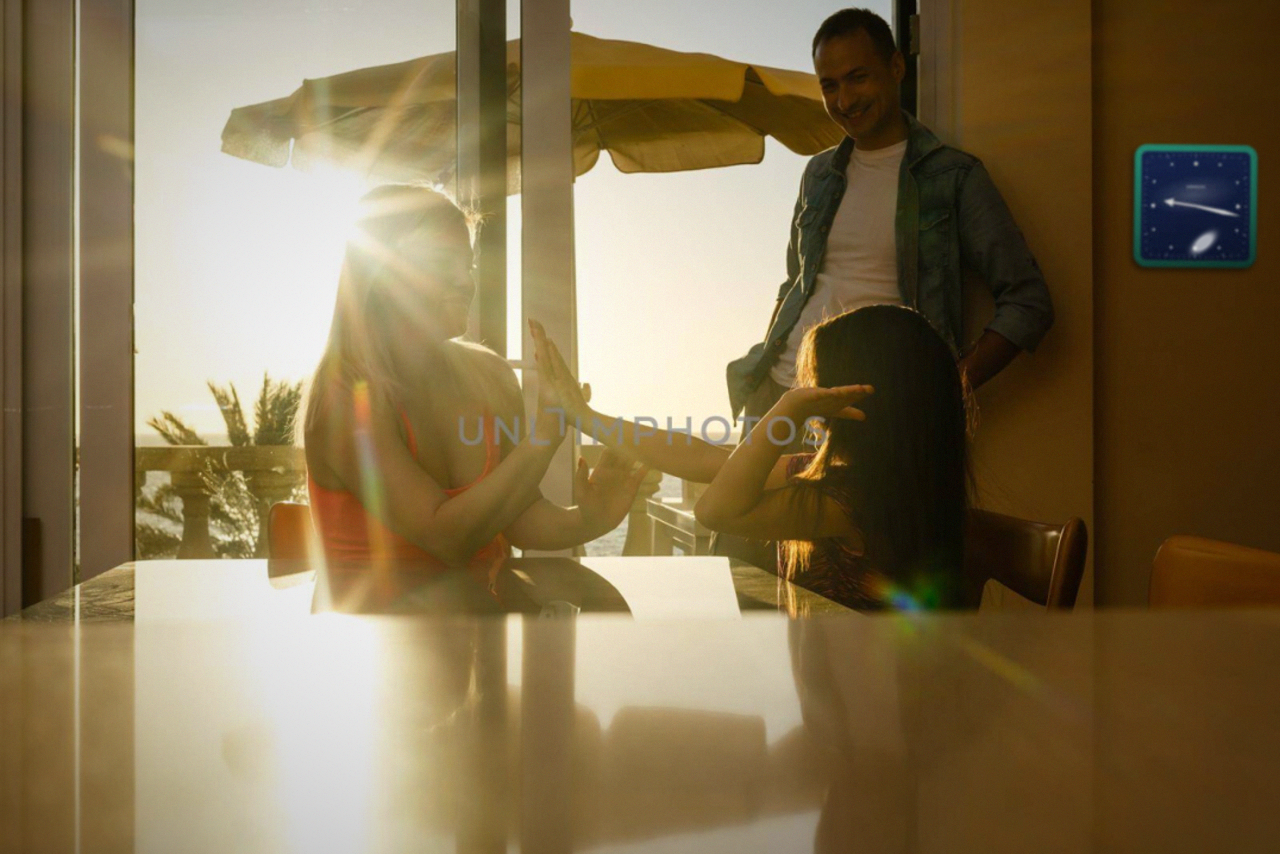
9:17
